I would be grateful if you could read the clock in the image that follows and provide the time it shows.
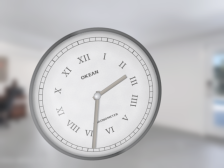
2:34
